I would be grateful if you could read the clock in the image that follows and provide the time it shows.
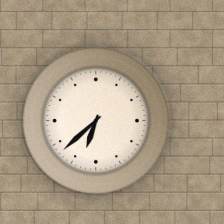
6:38
